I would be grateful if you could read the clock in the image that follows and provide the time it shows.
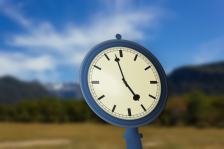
4:58
